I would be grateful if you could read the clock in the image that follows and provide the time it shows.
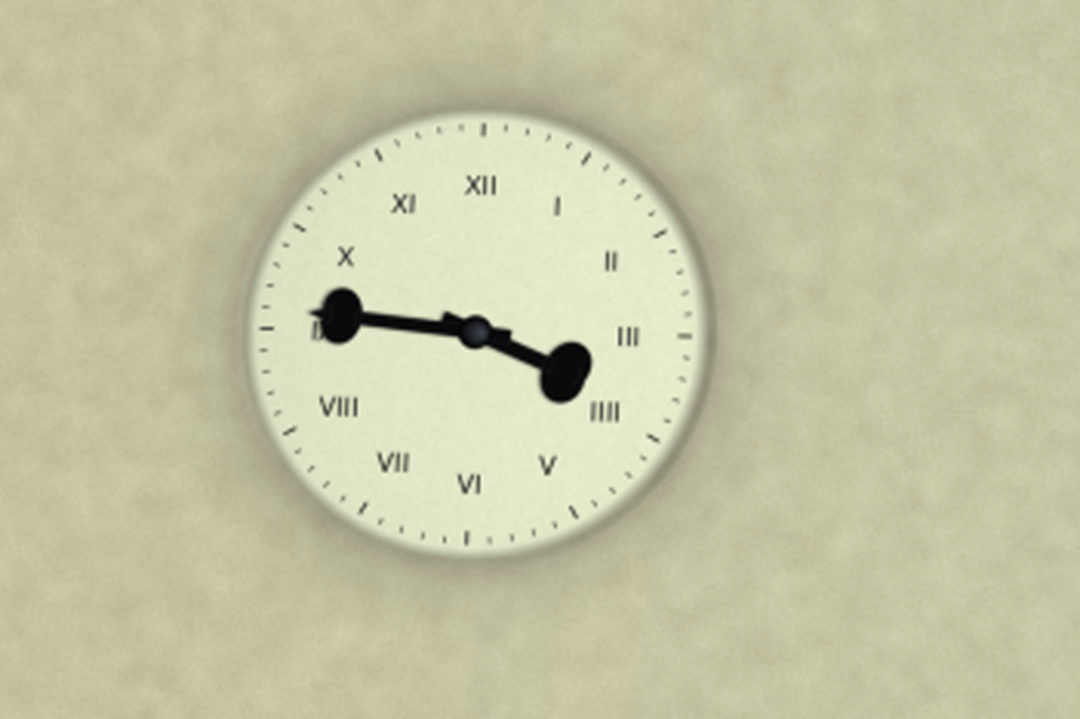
3:46
